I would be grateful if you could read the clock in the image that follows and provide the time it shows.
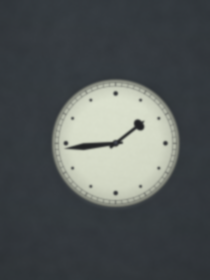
1:44
